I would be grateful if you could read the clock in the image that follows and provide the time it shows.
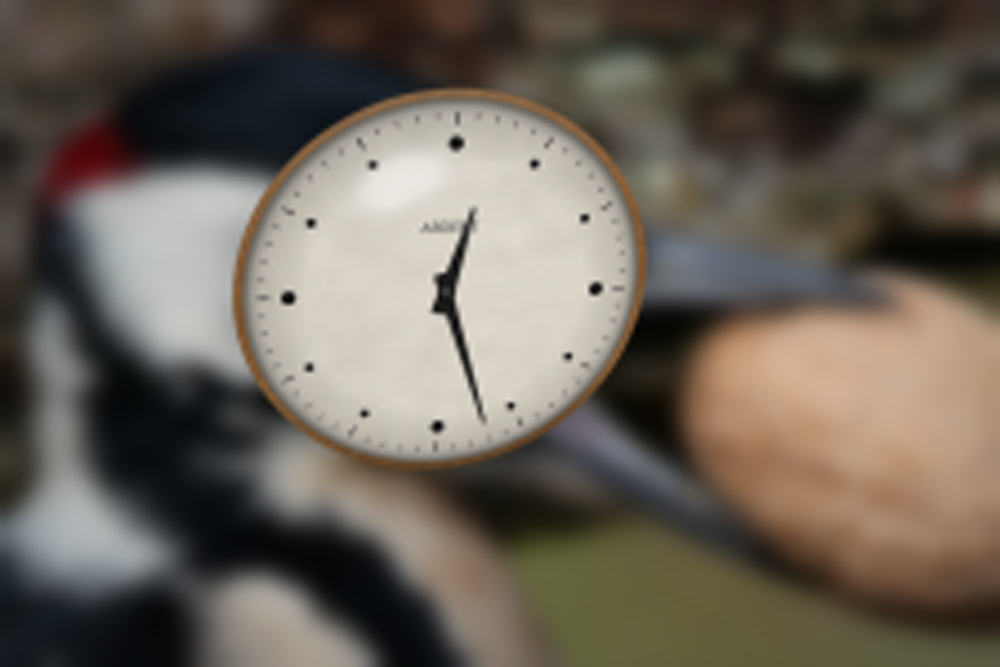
12:27
